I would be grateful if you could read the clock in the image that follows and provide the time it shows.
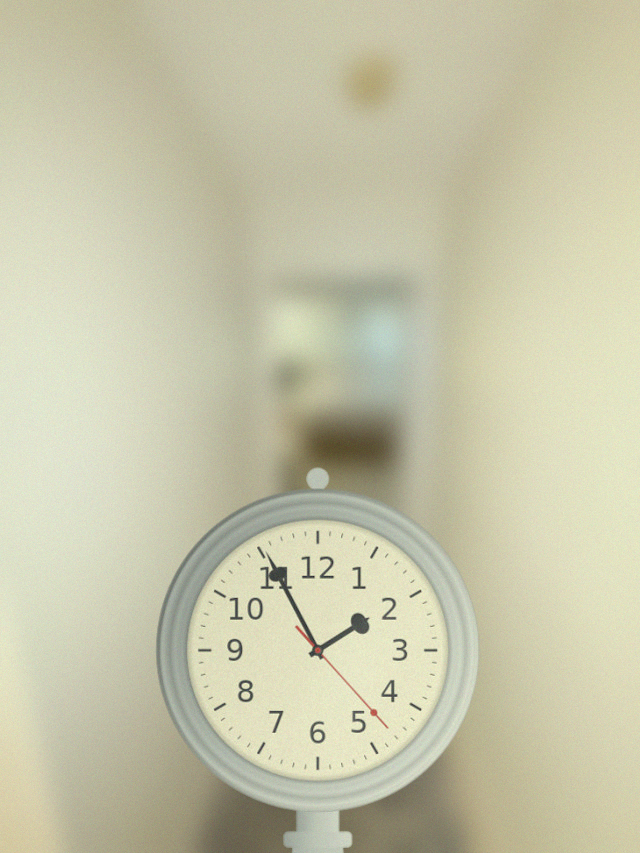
1:55:23
